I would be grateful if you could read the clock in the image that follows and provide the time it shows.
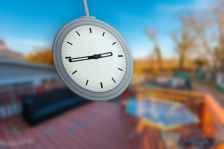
2:44
